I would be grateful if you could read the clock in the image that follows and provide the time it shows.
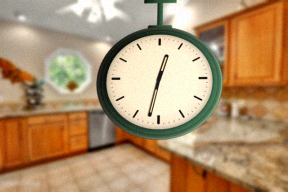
12:32
